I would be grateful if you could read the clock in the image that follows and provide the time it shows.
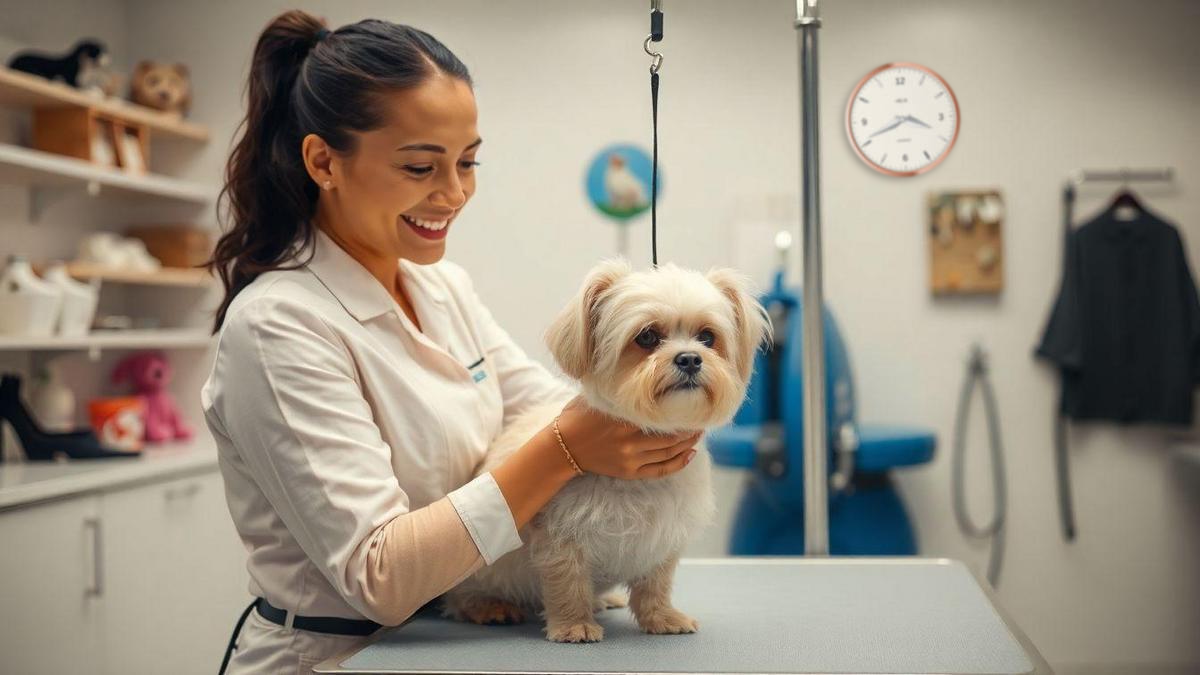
3:41
